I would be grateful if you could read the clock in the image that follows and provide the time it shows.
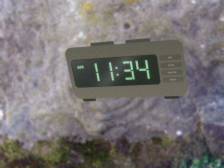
11:34
